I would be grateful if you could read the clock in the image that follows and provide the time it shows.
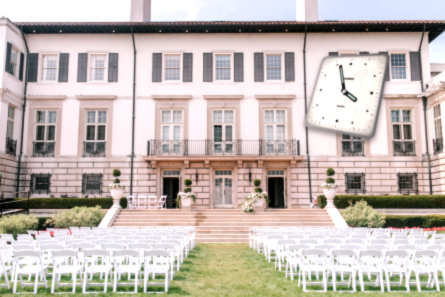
3:56
